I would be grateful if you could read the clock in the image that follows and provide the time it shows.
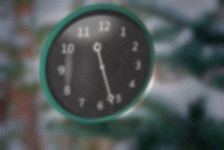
11:27
